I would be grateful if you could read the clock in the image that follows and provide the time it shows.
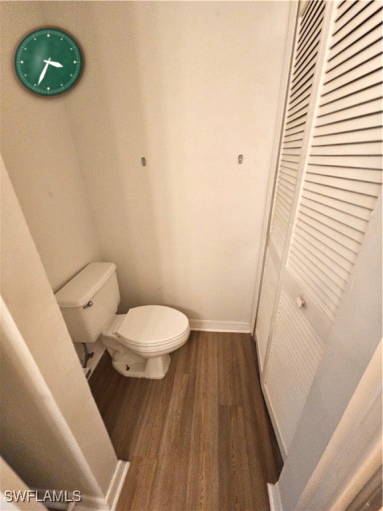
3:34
